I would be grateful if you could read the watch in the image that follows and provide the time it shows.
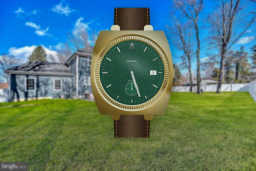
5:27
